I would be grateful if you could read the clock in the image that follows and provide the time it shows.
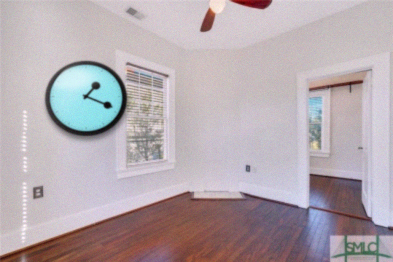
1:19
